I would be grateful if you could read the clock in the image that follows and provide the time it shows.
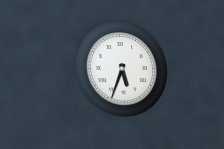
5:34
